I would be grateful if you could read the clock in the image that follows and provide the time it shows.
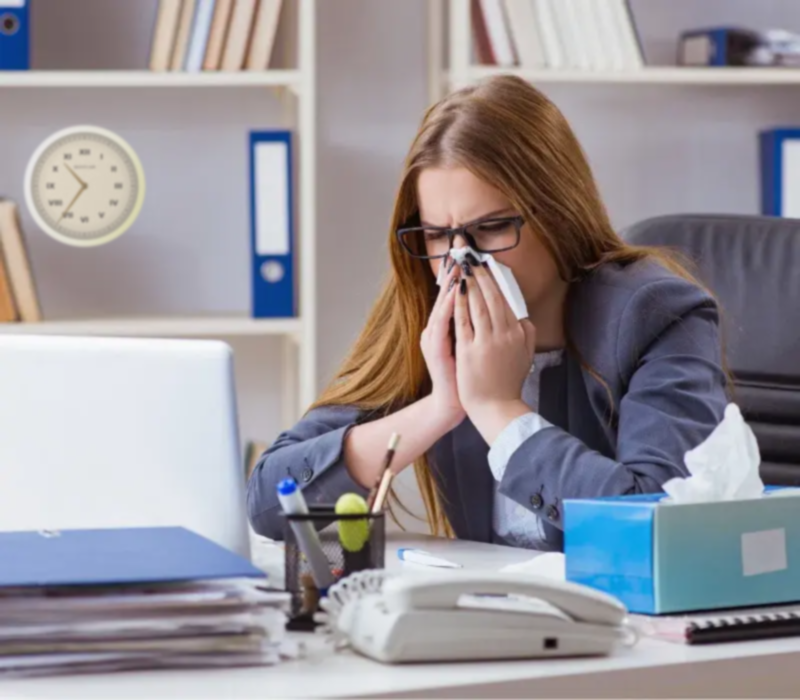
10:36
